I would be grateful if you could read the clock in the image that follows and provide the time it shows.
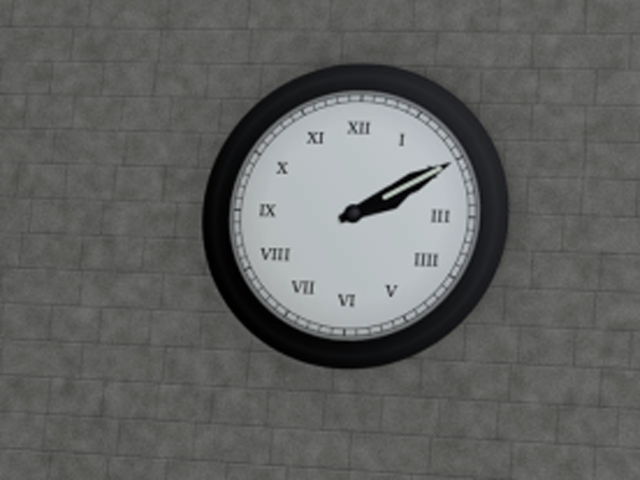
2:10
